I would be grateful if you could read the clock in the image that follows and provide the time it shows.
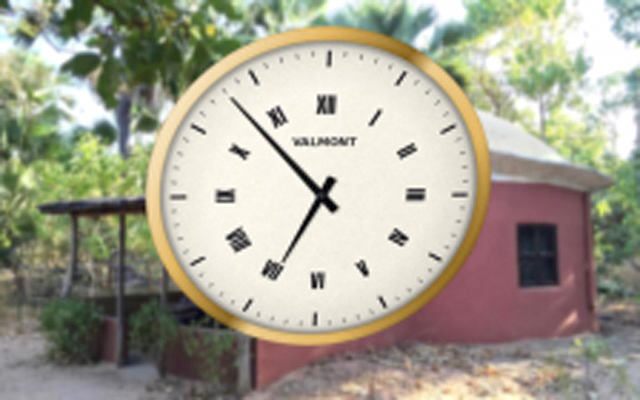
6:53
